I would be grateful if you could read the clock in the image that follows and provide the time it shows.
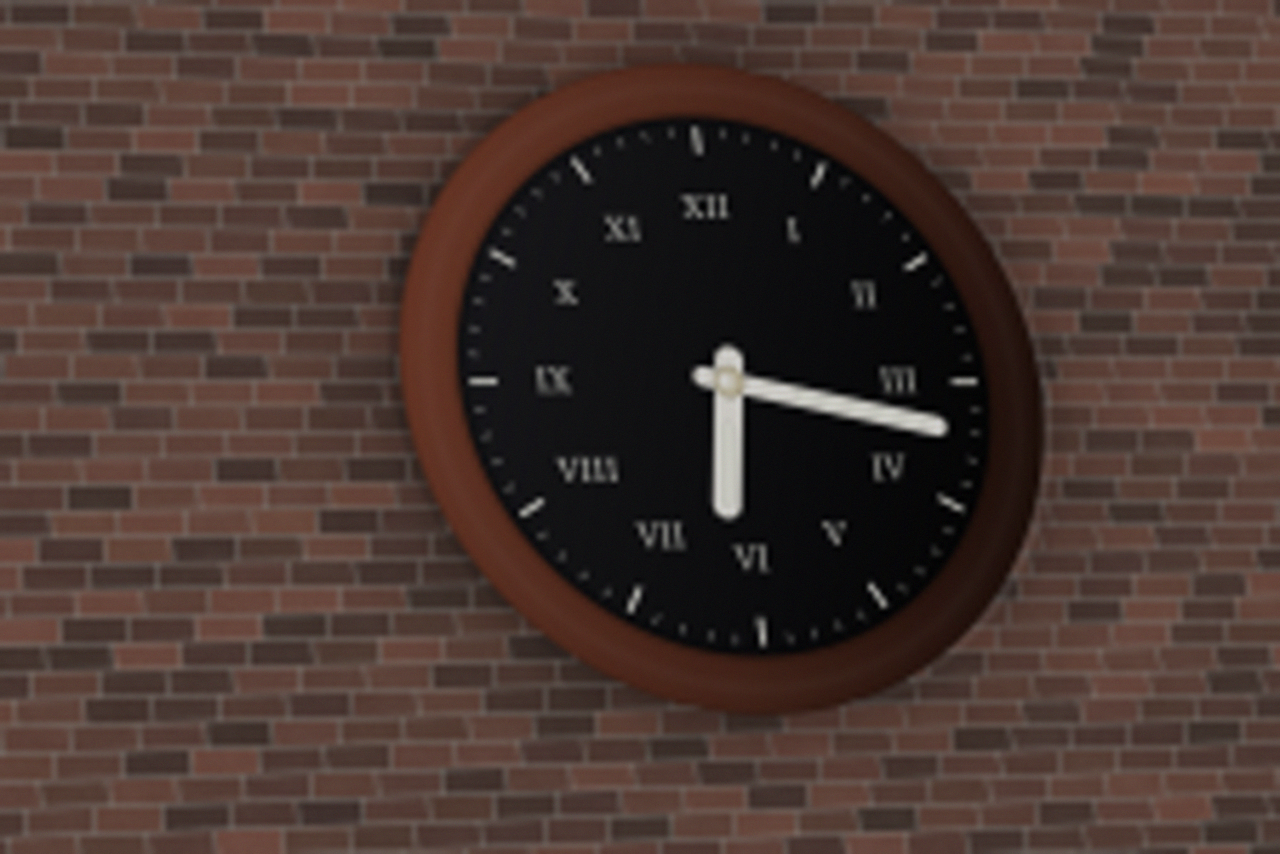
6:17
